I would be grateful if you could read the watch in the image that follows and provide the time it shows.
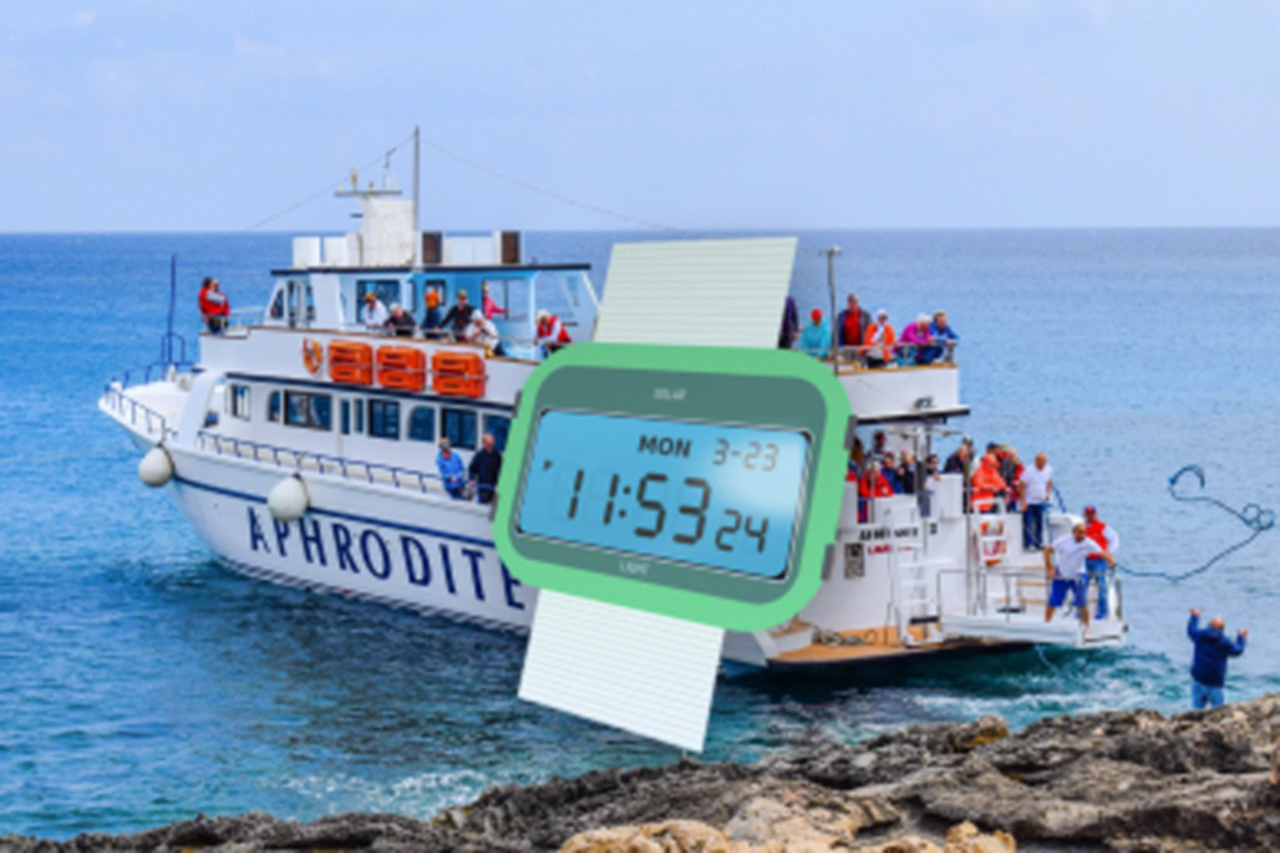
11:53:24
